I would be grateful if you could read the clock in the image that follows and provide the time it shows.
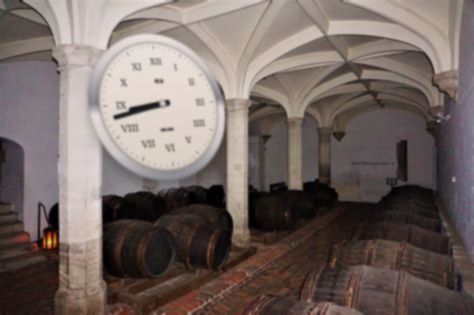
8:43
